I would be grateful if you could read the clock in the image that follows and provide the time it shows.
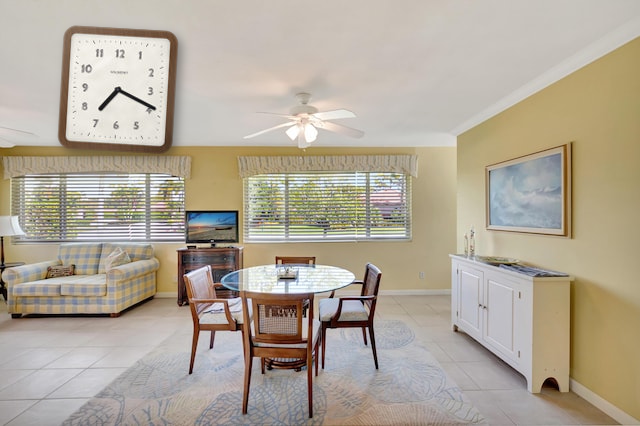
7:19
